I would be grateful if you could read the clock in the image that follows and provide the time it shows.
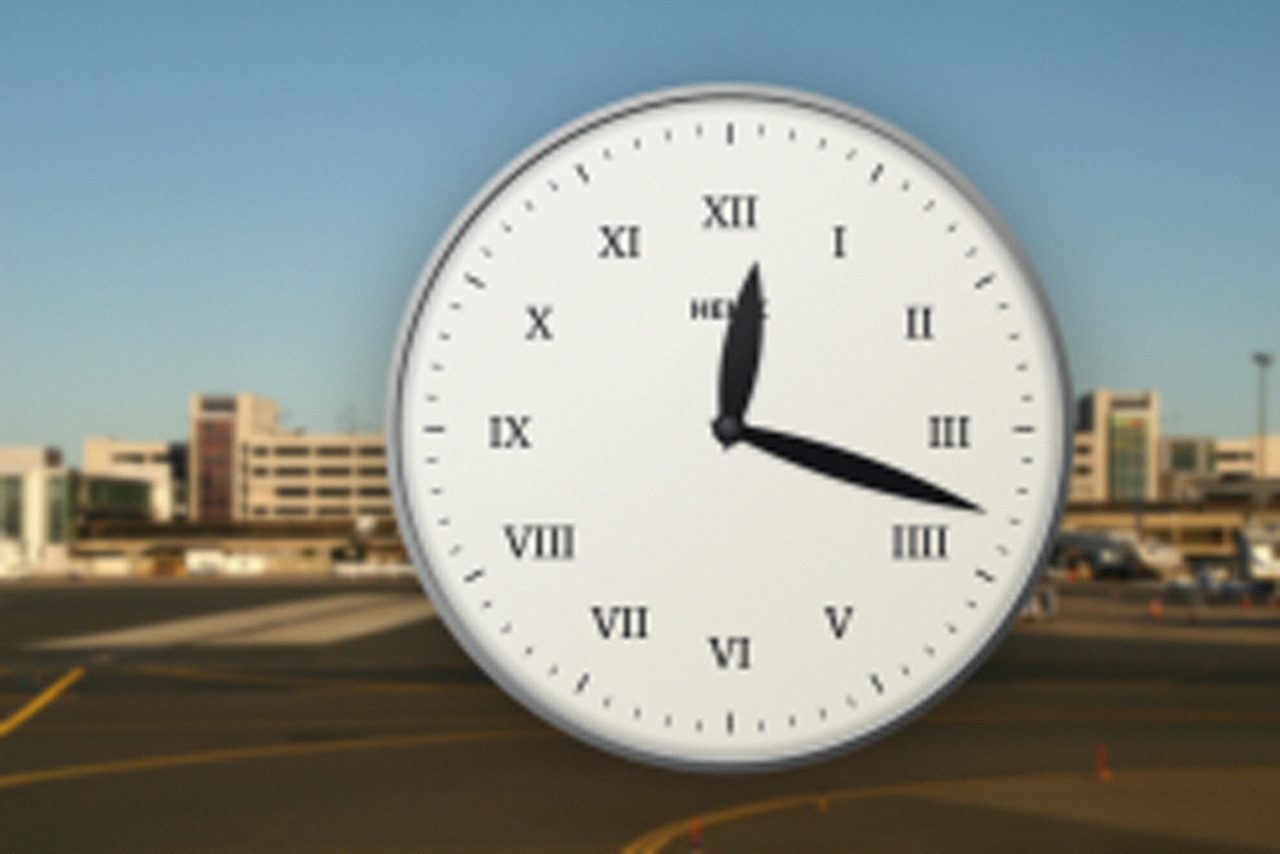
12:18
